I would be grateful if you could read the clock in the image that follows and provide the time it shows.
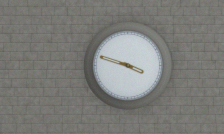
3:48
